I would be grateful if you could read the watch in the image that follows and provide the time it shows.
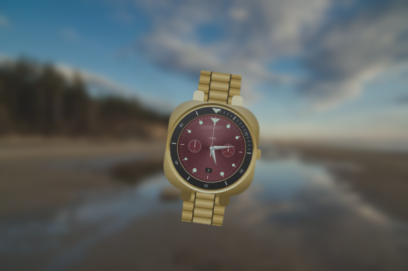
5:13
